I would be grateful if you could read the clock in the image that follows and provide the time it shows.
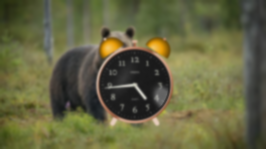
4:44
